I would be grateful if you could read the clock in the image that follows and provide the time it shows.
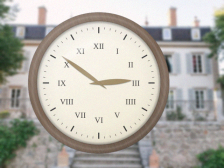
2:51
